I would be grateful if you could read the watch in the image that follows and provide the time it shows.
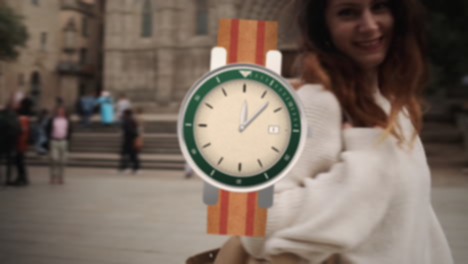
12:07
